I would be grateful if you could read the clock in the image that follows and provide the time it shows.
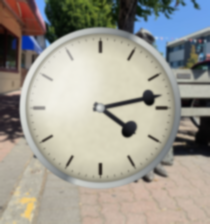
4:13
